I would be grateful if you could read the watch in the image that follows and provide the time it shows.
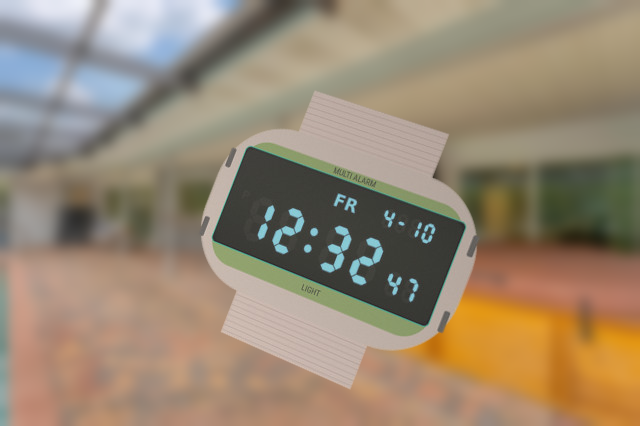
12:32:47
